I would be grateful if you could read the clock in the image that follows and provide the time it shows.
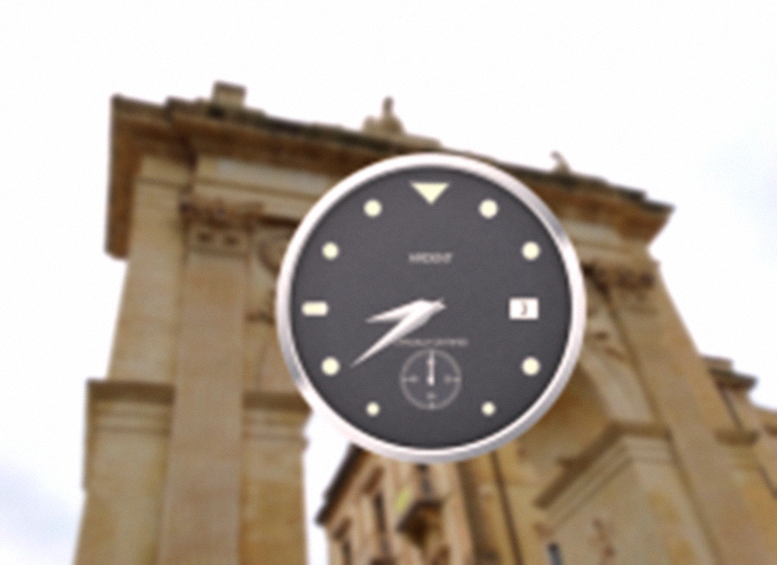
8:39
